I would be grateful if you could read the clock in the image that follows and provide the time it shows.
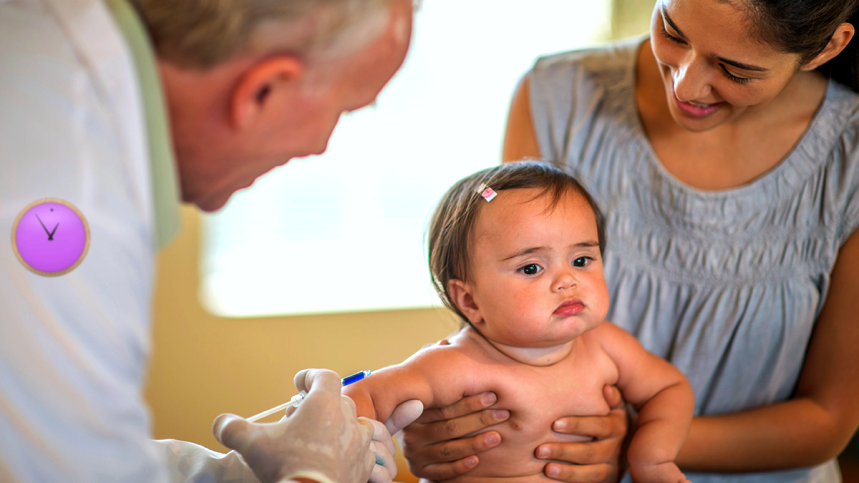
12:54
